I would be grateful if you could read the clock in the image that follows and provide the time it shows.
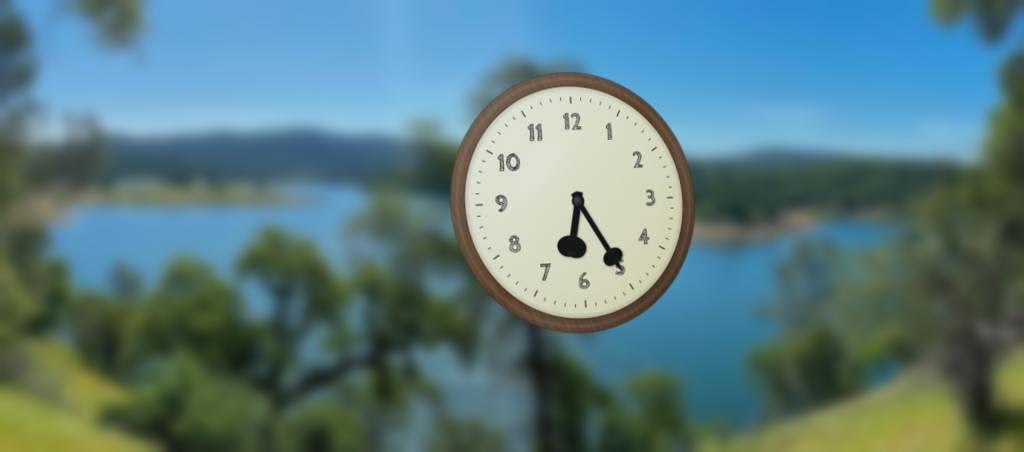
6:25
